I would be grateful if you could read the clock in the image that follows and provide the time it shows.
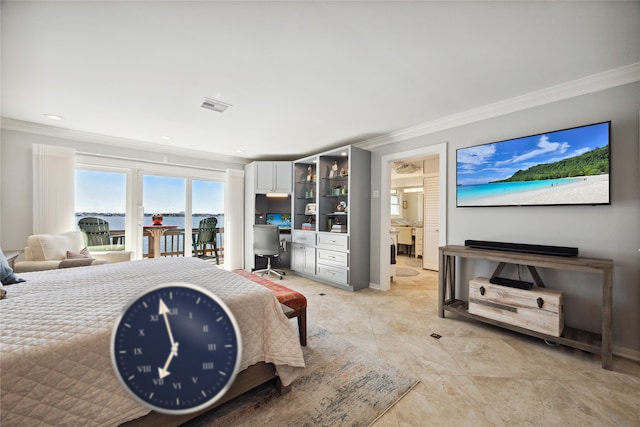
6:58
